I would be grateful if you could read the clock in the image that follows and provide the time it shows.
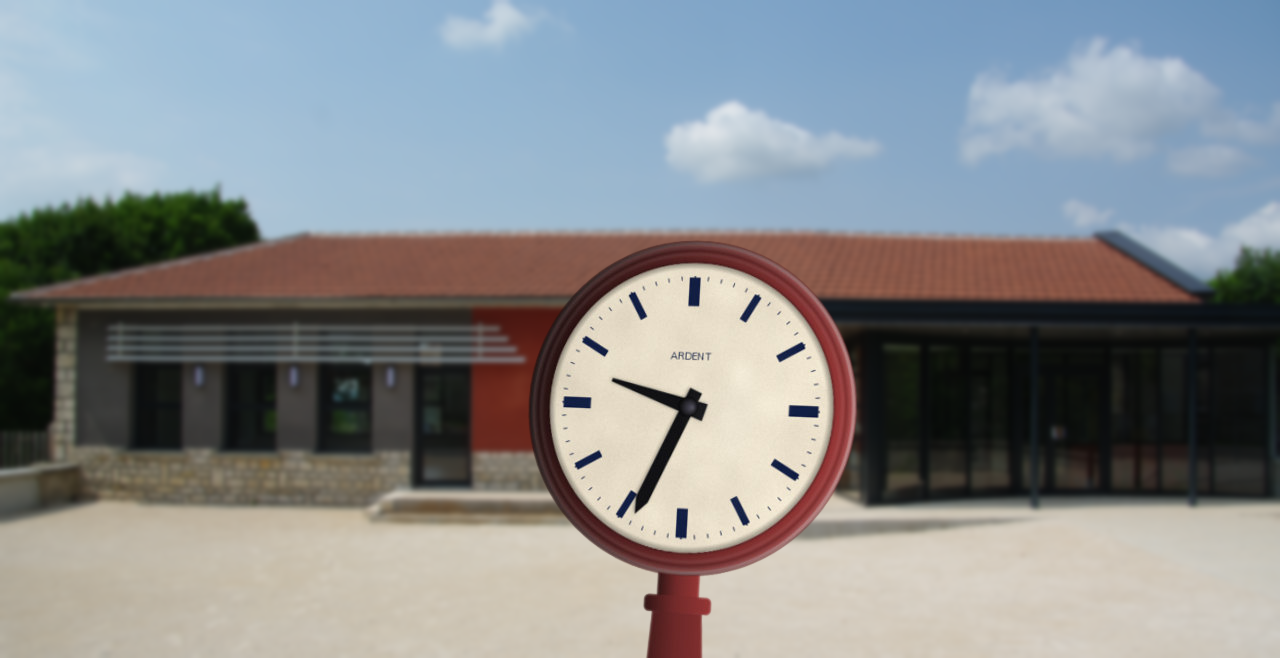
9:34
